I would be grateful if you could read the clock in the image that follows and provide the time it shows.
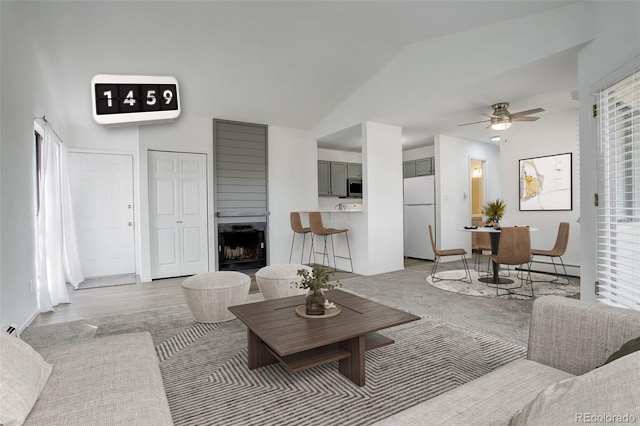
14:59
